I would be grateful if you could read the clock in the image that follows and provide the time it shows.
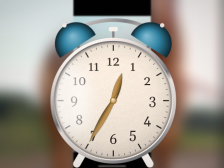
12:35
